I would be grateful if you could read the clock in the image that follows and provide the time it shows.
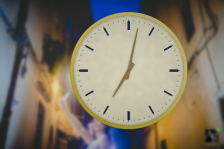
7:02
